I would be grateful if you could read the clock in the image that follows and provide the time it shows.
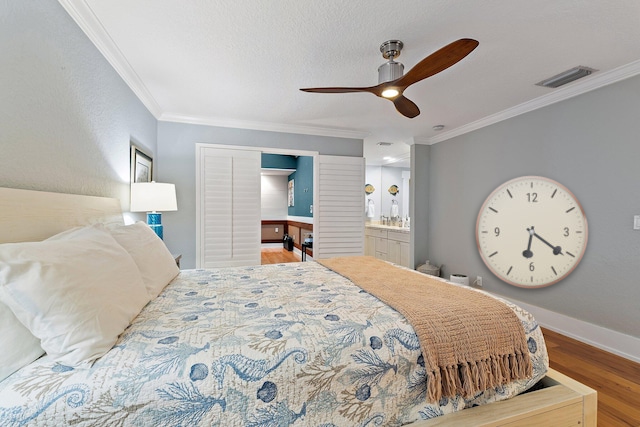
6:21
